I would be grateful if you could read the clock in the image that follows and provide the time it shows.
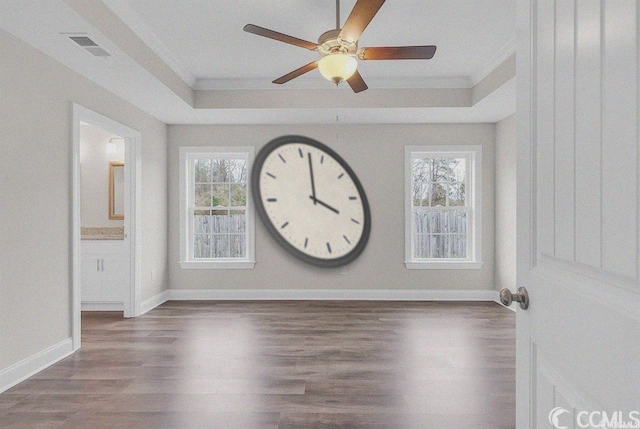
4:02
